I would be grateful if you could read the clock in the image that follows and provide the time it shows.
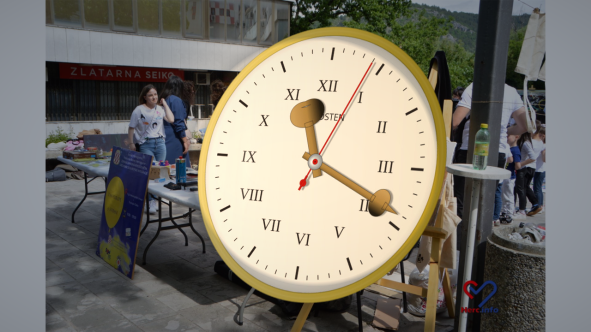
11:19:04
